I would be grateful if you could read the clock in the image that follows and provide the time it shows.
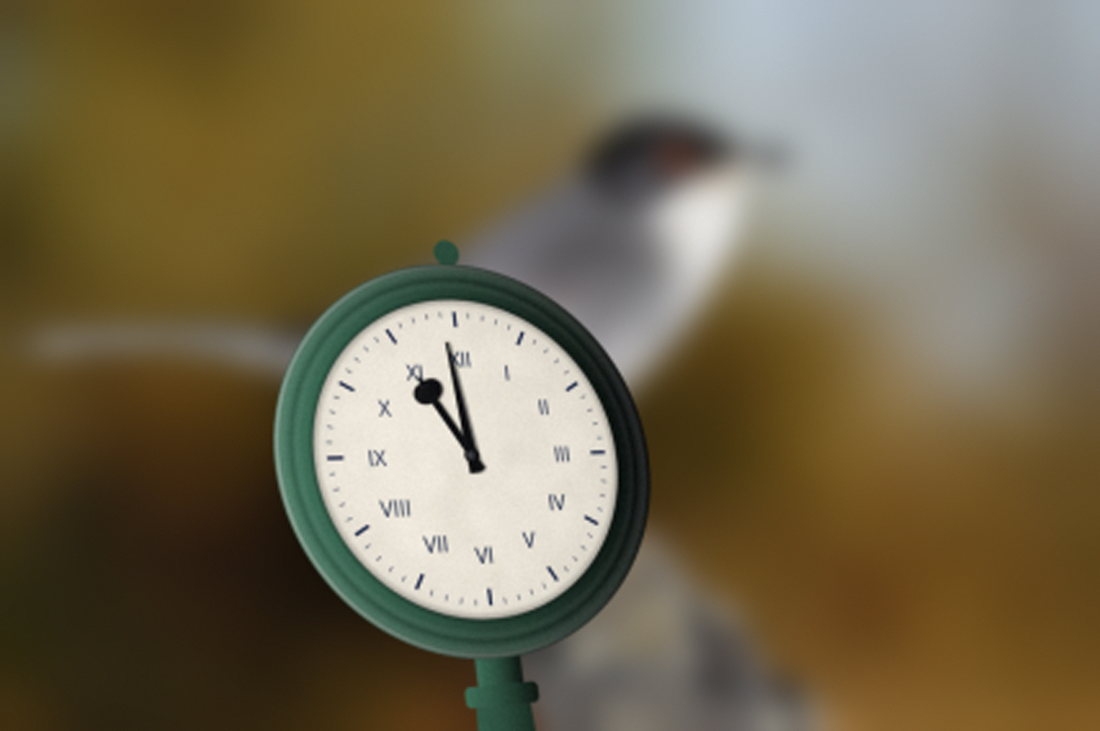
10:59
